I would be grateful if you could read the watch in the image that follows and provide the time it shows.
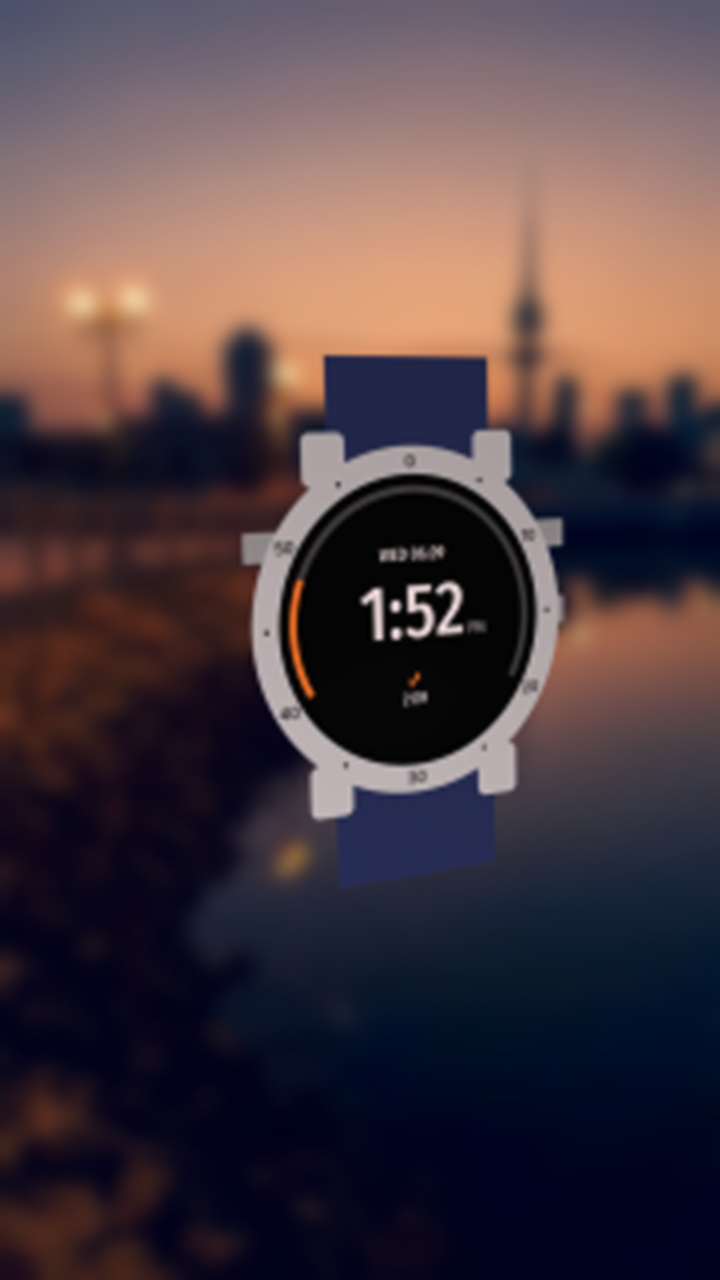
1:52
